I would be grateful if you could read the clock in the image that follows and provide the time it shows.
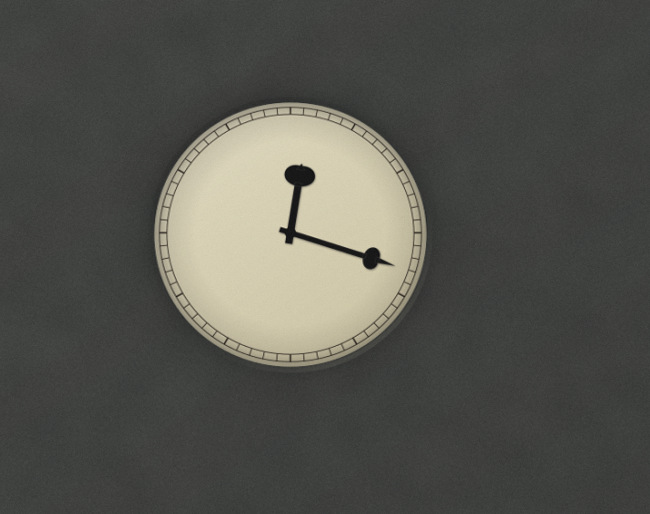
12:18
